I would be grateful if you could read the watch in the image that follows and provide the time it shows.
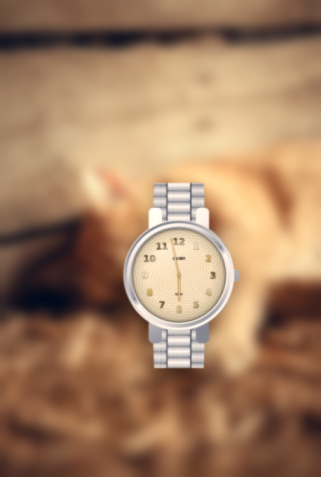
5:58
